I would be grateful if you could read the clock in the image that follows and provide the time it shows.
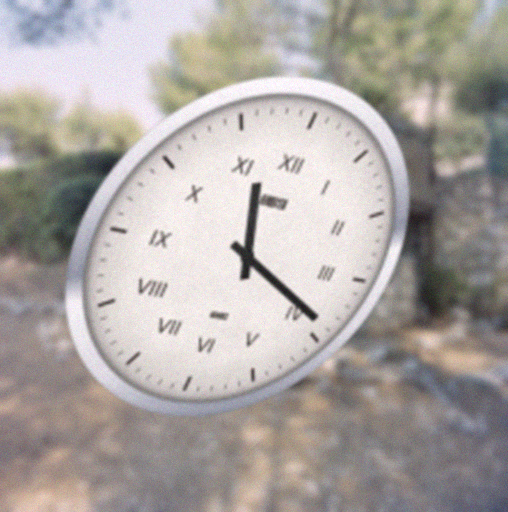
11:19
